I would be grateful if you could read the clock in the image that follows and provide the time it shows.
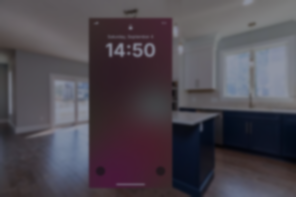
14:50
